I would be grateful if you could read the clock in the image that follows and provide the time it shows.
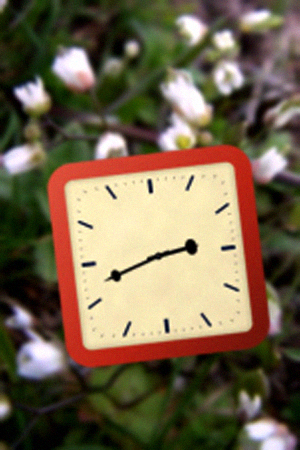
2:42
